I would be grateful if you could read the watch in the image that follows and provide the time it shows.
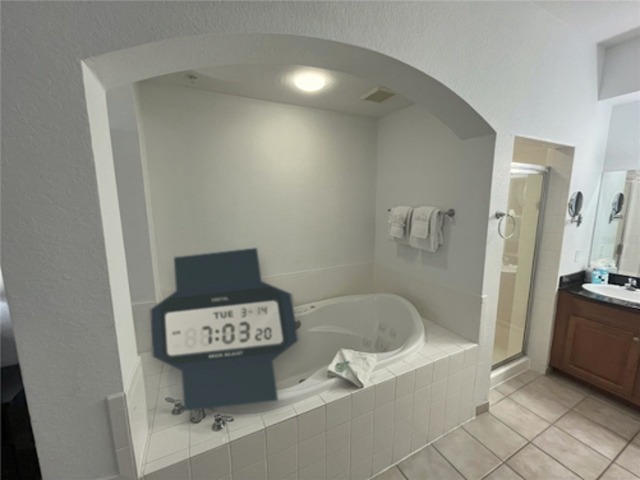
7:03:20
